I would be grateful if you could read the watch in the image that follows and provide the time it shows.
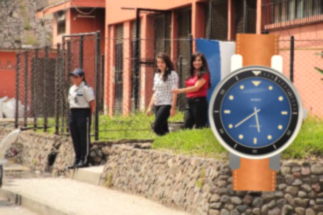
5:39
